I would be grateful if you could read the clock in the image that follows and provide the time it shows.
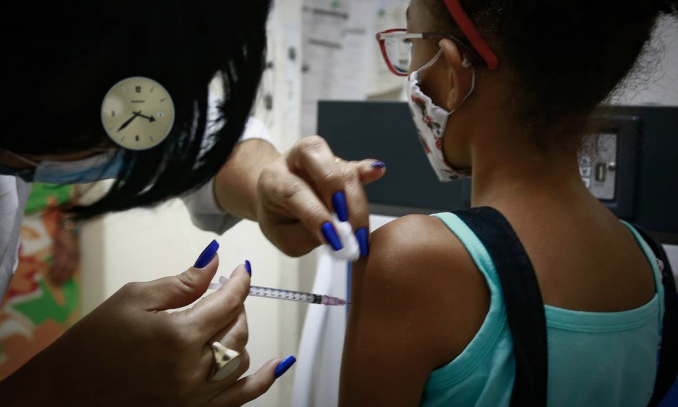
3:38
